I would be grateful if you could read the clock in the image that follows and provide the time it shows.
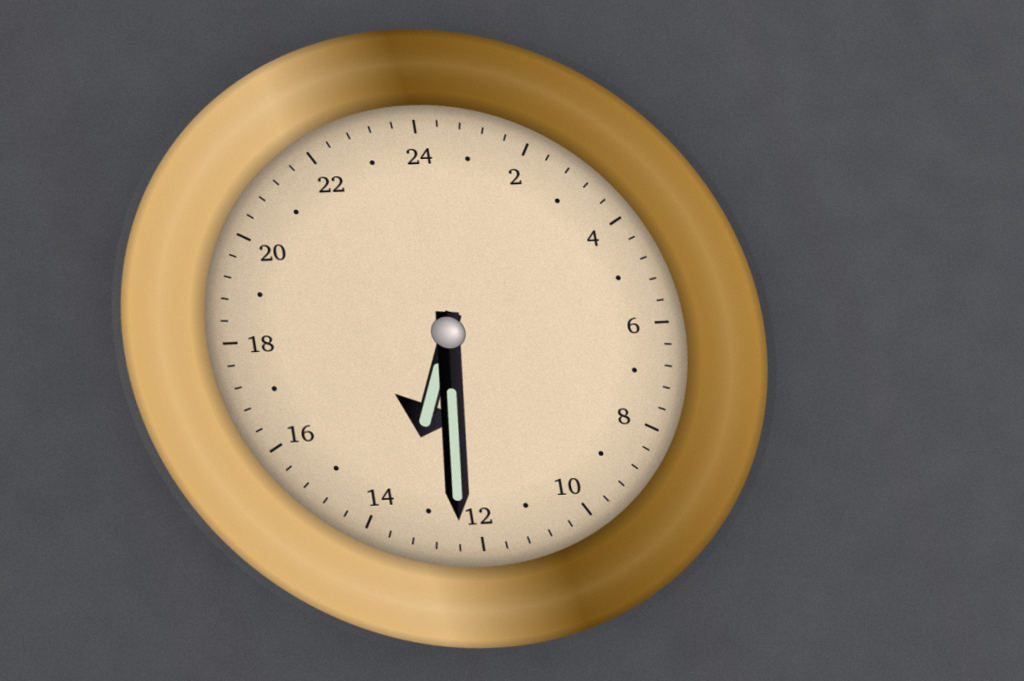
13:31
